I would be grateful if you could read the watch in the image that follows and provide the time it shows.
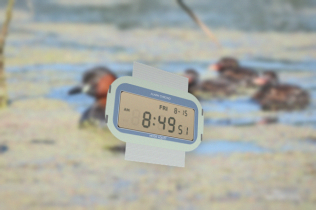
8:49:51
